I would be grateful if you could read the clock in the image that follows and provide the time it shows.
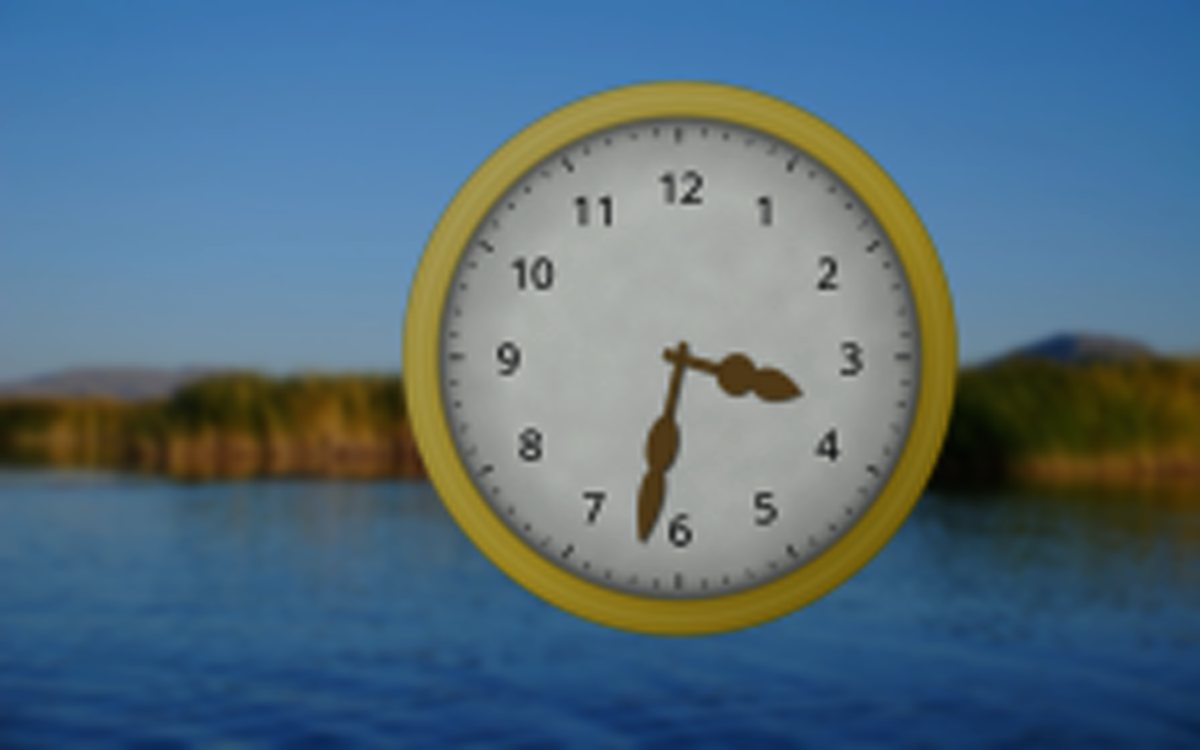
3:32
